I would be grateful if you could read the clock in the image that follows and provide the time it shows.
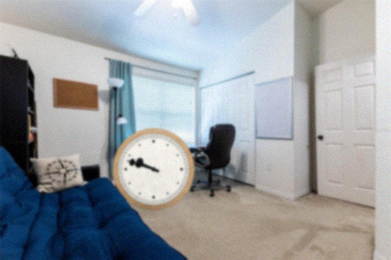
9:48
